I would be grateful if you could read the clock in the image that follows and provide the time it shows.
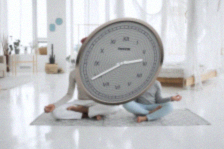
2:40
